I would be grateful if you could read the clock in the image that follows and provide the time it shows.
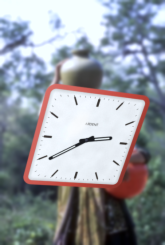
2:39
